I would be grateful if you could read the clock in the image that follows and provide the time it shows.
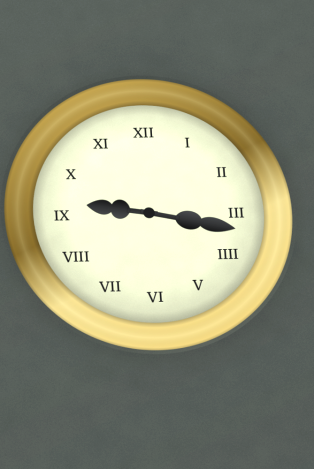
9:17
